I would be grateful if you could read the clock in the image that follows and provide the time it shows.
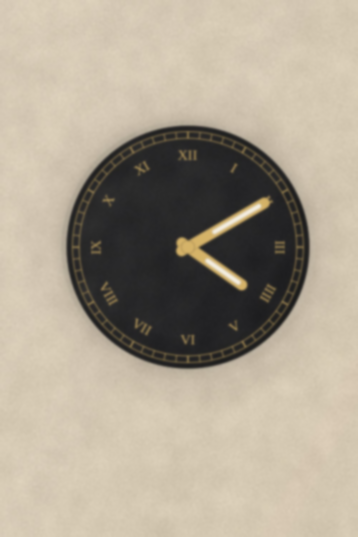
4:10
